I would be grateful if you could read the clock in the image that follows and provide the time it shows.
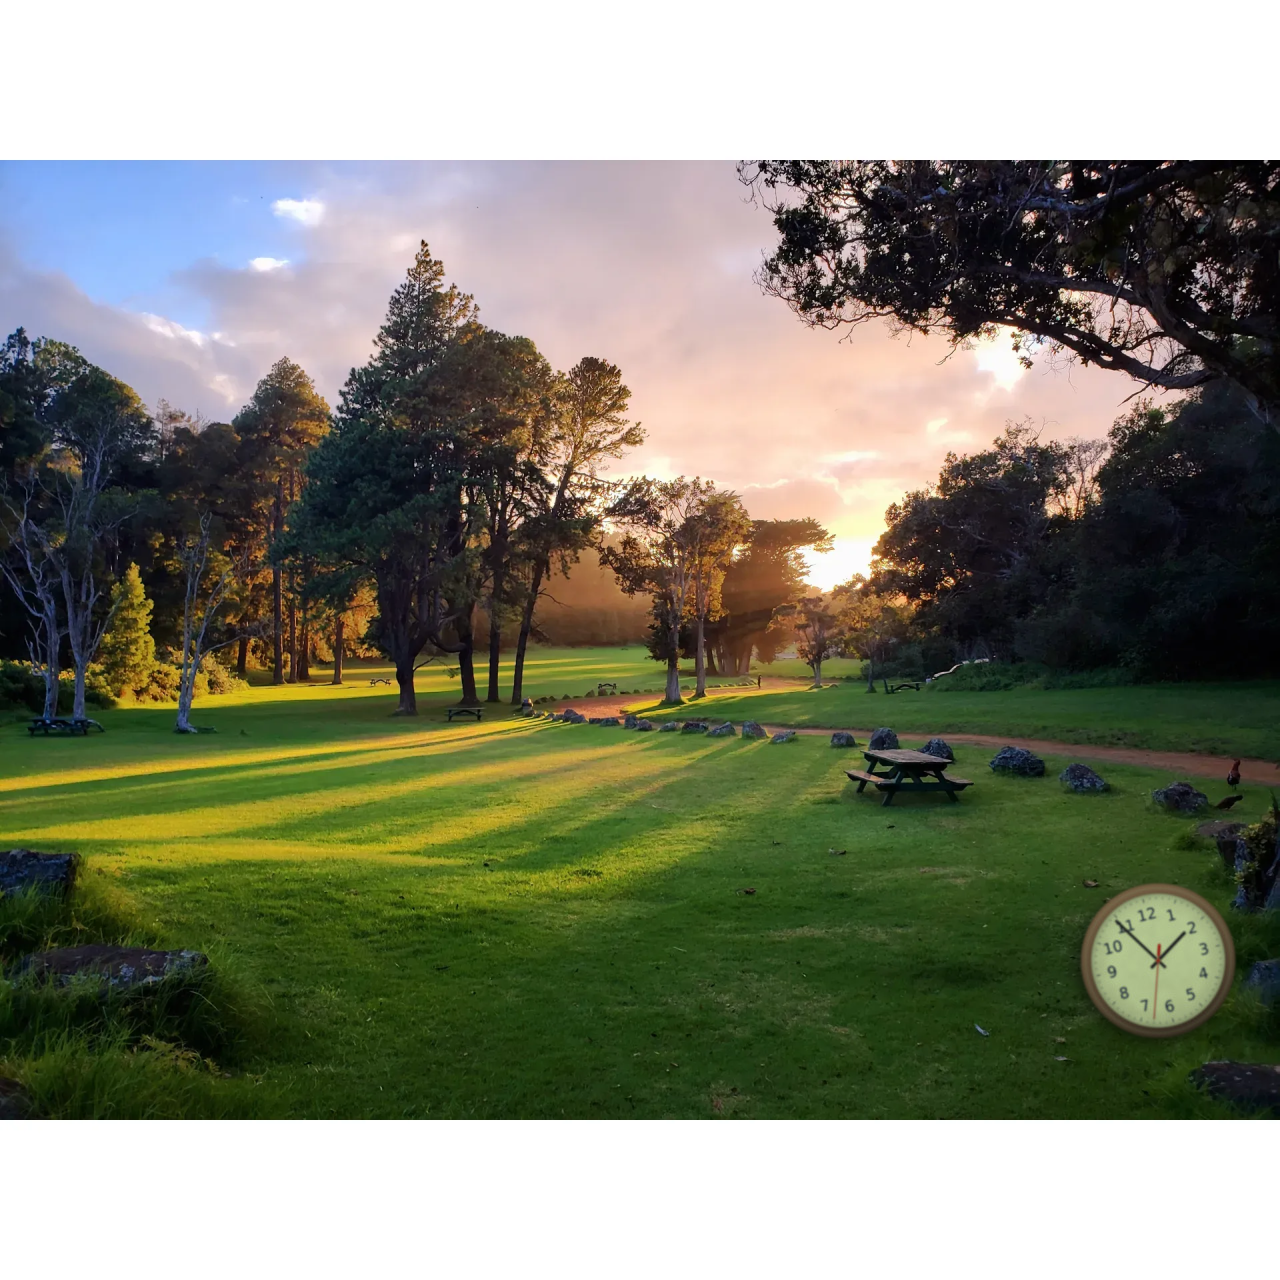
1:54:33
